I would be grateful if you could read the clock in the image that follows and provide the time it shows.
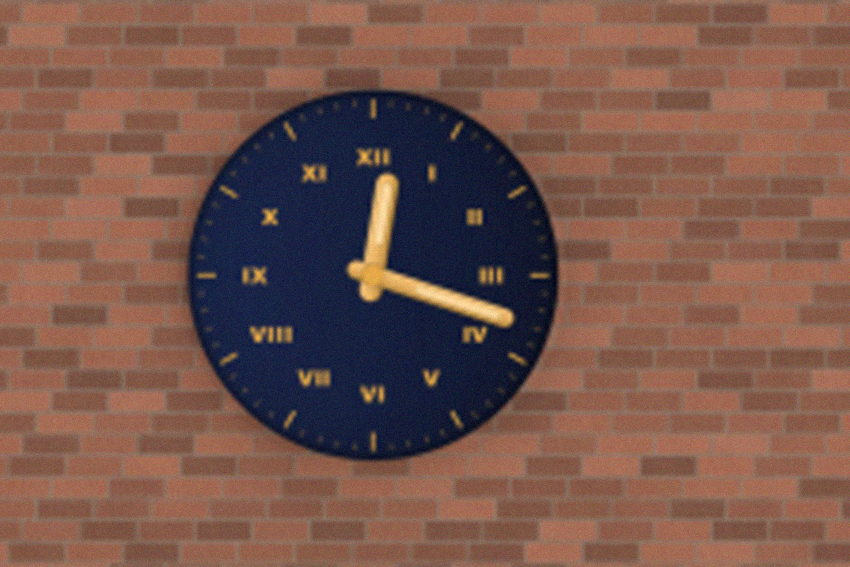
12:18
